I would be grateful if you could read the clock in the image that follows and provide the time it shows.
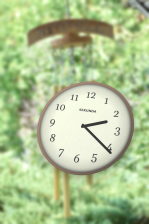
2:21
